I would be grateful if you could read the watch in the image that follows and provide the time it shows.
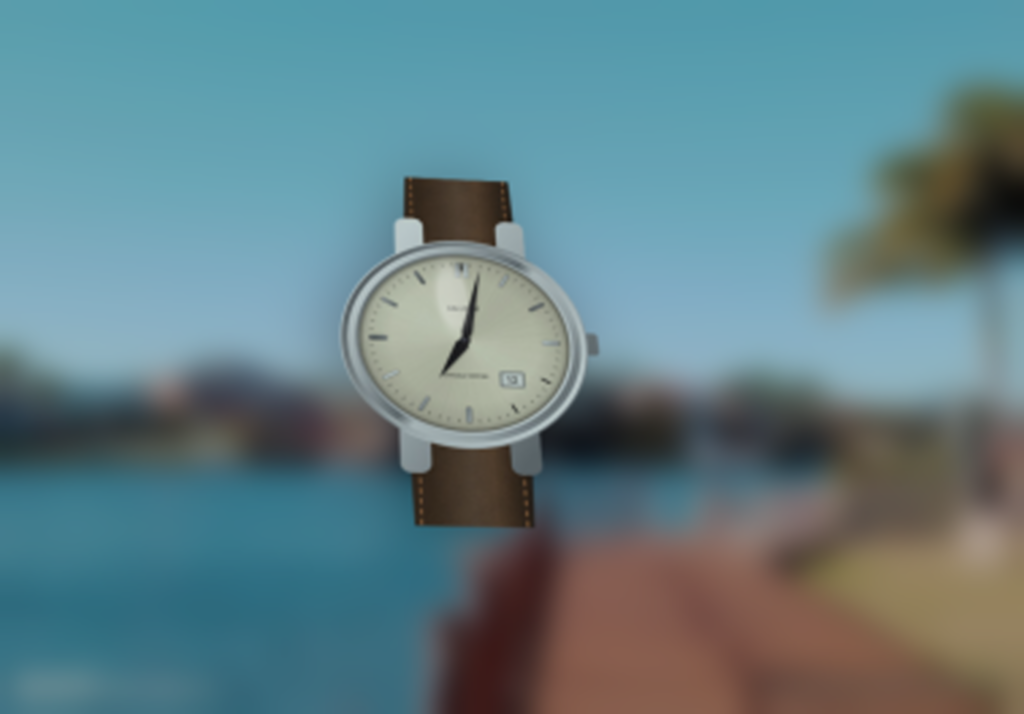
7:02
